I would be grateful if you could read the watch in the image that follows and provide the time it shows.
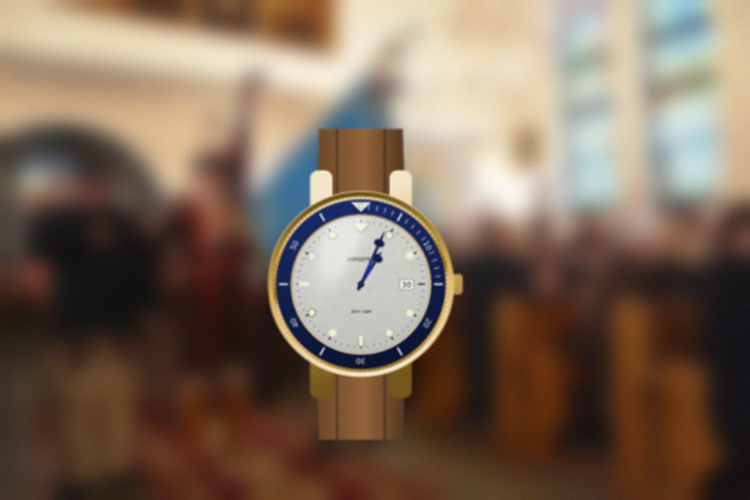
1:04
